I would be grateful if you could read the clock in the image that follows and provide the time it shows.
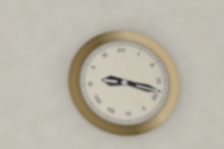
9:18
